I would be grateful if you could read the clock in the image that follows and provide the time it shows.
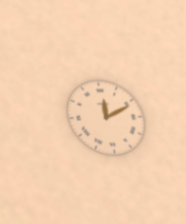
12:11
